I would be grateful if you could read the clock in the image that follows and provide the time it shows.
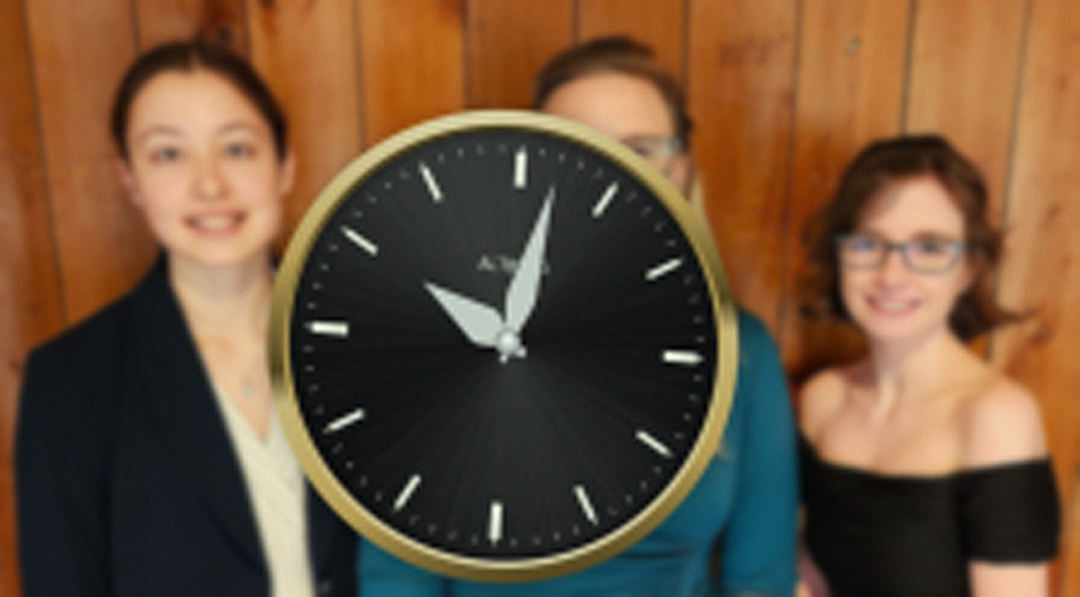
10:02
